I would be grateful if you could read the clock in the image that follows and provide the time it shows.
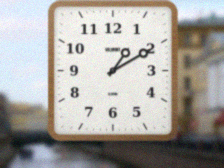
1:10
